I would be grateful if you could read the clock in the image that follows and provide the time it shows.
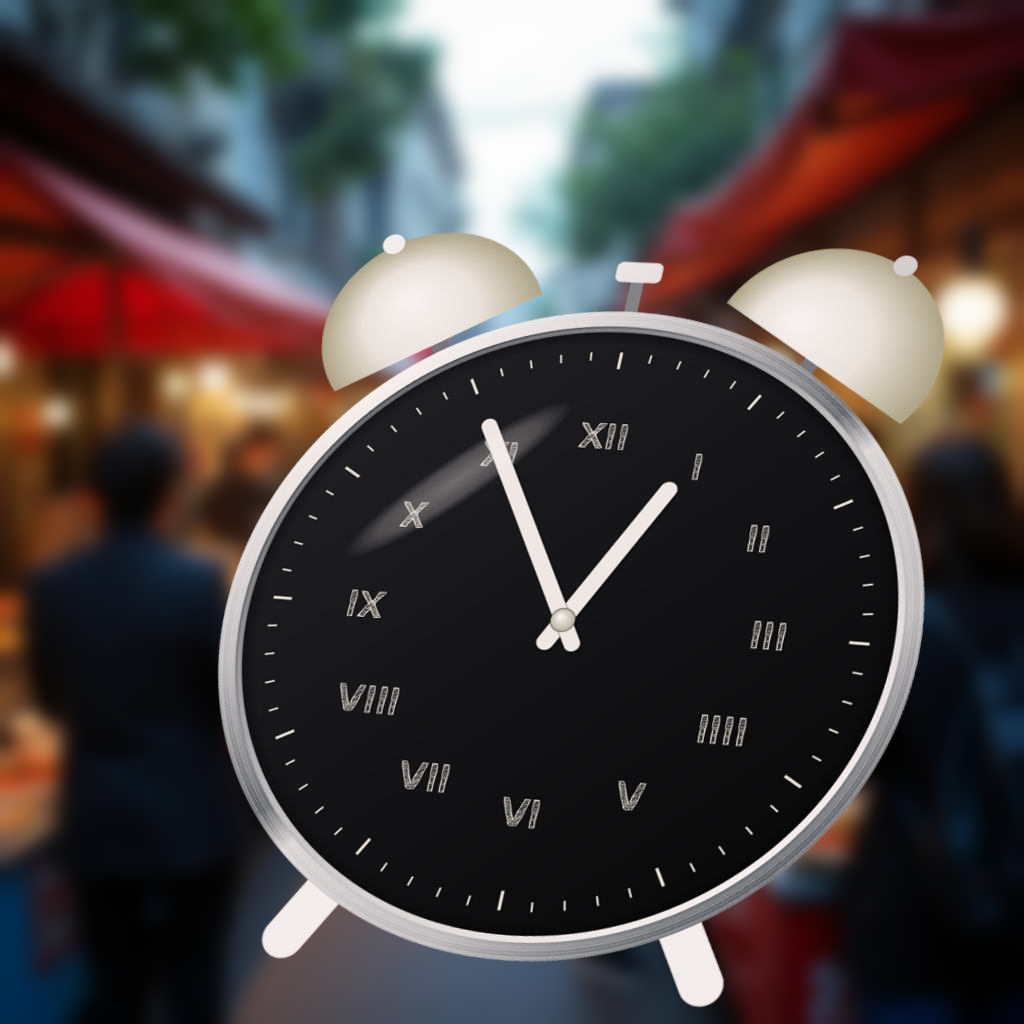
12:55
